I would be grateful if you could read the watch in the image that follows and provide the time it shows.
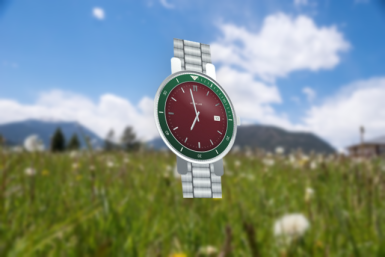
6:58
